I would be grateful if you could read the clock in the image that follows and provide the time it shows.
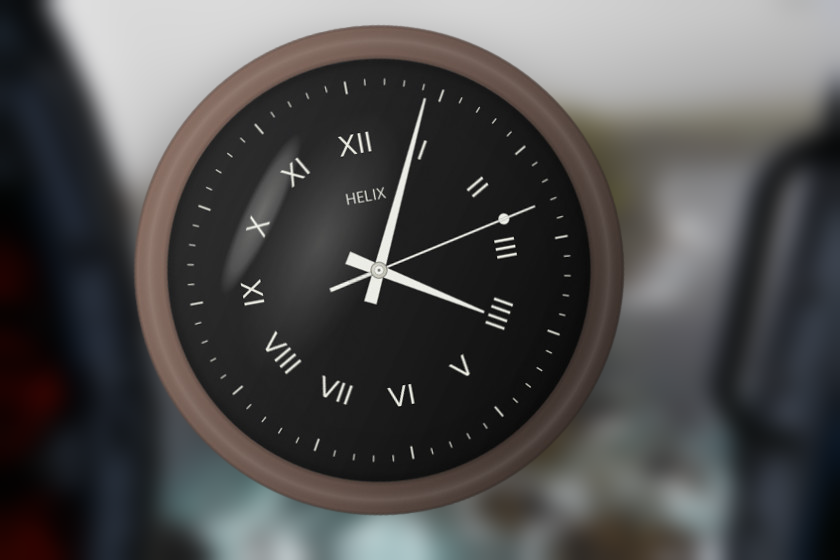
4:04:13
